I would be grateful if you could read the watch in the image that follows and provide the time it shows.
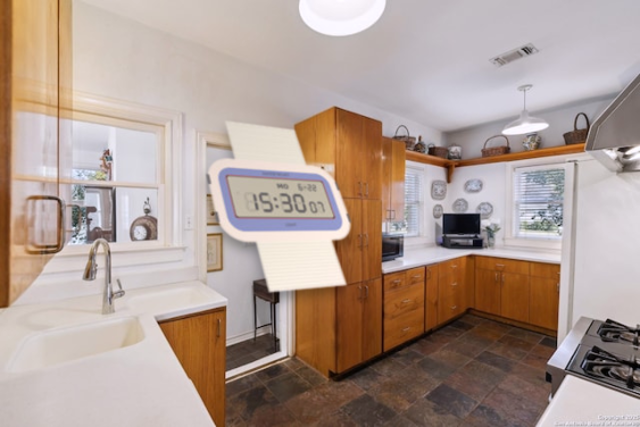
15:30:07
